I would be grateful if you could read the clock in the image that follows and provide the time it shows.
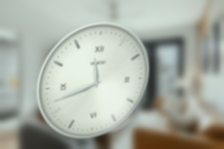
11:42
